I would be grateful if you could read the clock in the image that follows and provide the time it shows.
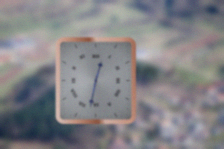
12:32
